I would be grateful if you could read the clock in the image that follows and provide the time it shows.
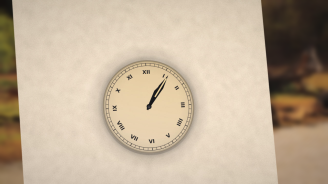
1:06
